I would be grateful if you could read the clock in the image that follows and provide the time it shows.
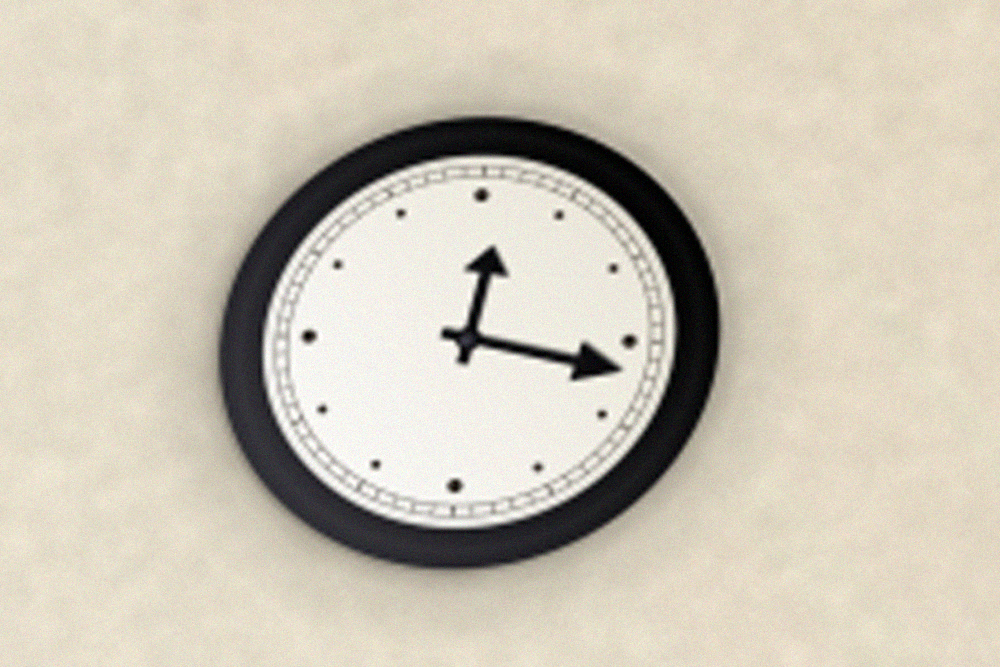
12:17
